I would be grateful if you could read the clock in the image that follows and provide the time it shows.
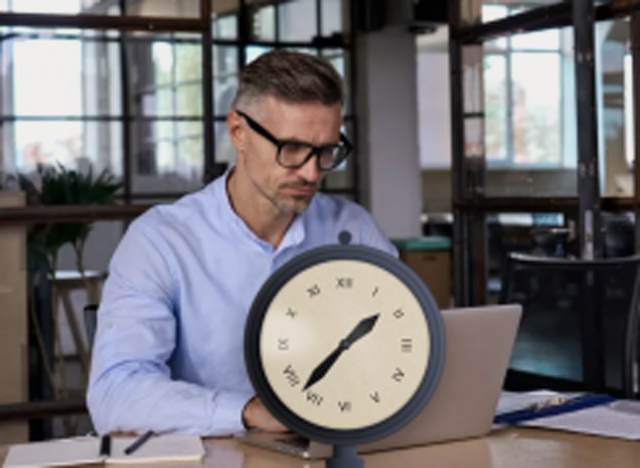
1:37
